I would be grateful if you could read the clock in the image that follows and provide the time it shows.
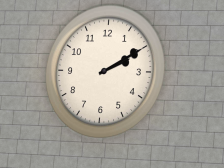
2:10
